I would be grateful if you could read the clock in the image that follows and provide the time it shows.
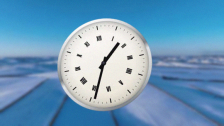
1:34
